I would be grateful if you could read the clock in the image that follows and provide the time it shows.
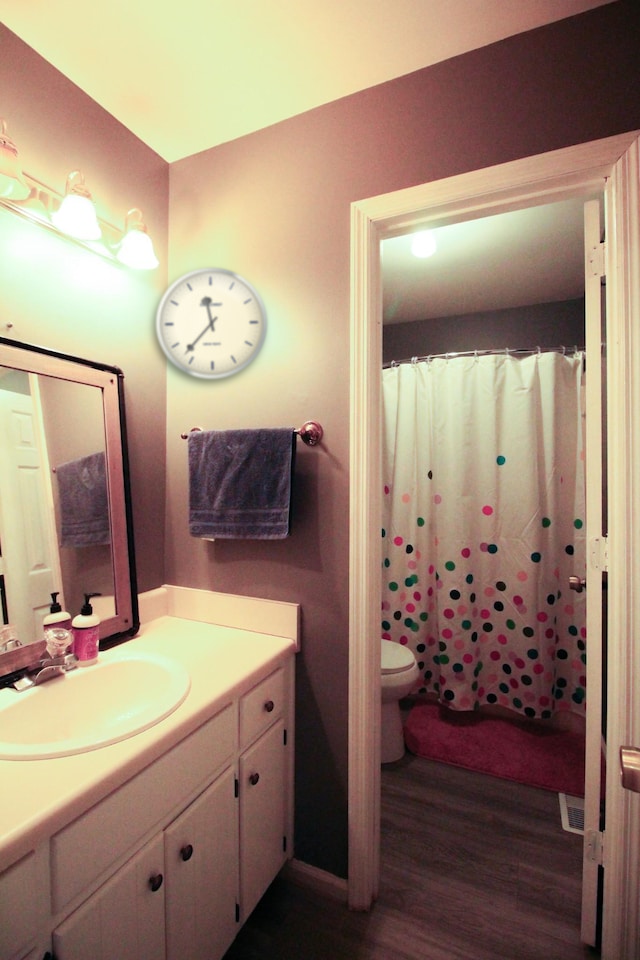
11:37
